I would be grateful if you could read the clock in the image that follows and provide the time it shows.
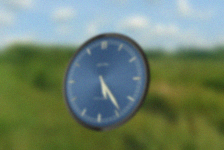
5:24
